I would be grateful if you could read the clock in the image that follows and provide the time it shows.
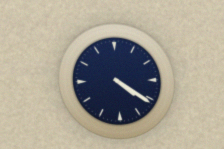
4:21
